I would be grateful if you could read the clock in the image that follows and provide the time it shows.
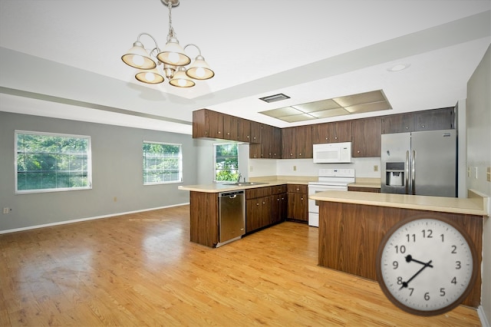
9:38
